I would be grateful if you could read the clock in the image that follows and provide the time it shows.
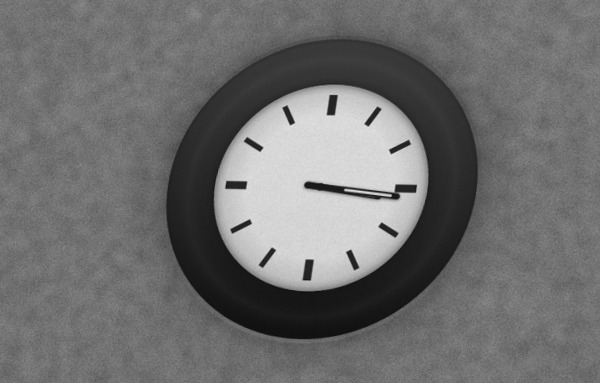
3:16
